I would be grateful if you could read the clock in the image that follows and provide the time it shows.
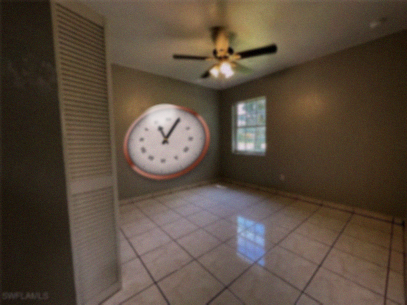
11:04
